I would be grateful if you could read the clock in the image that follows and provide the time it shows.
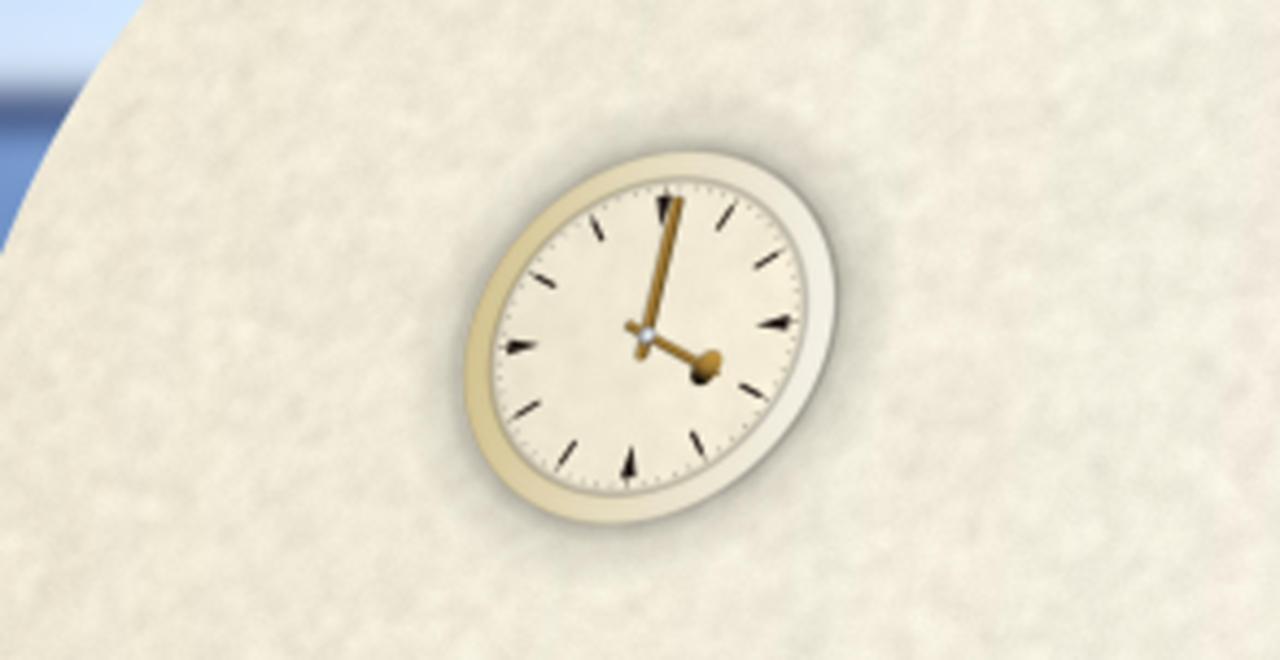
4:01
